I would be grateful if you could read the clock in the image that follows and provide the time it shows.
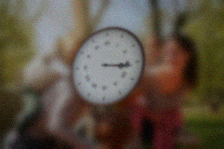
3:16
